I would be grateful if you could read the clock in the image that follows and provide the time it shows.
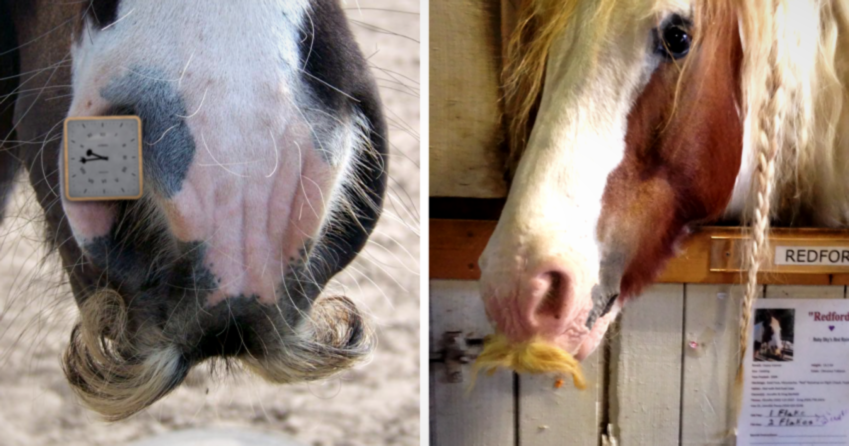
9:44
